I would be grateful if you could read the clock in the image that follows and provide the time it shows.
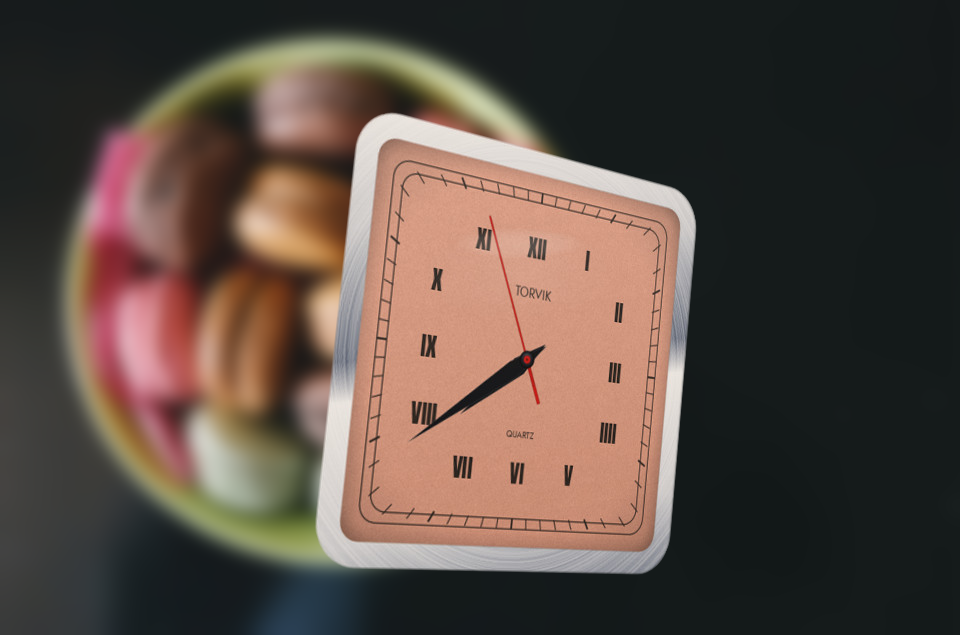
7:38:56
